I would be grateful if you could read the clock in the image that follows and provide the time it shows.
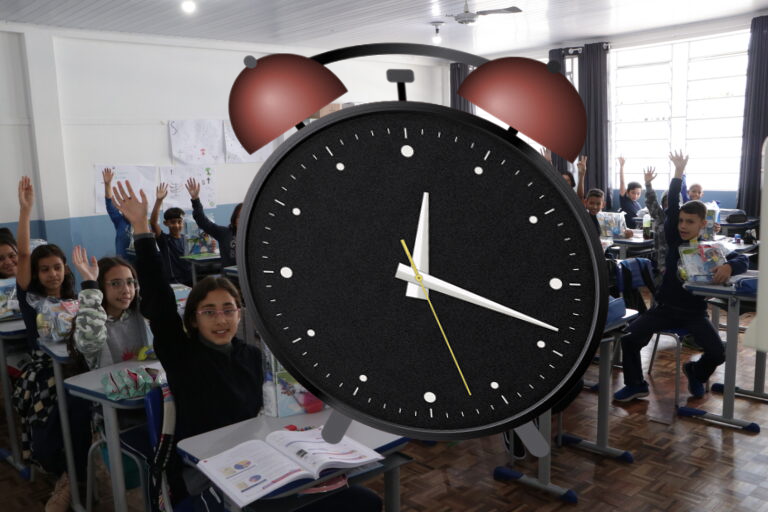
12:18:27
